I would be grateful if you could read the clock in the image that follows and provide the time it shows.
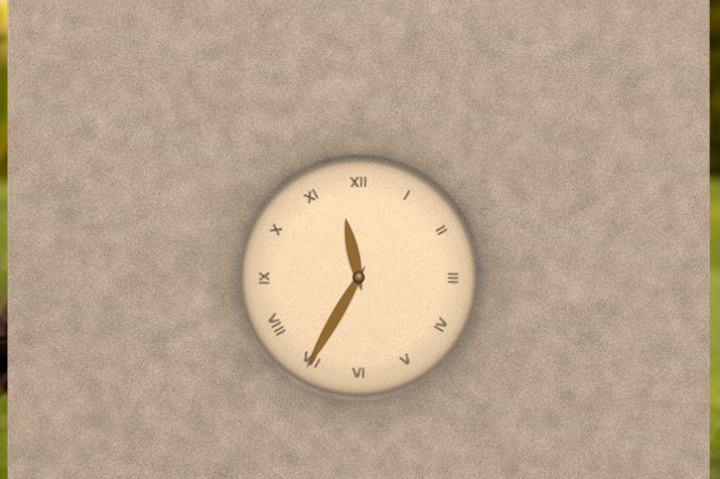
11:35
